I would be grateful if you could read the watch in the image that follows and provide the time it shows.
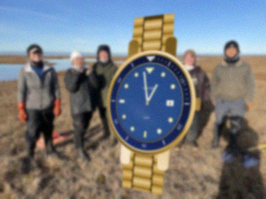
12:58
